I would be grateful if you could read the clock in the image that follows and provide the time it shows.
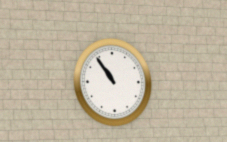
10:54
